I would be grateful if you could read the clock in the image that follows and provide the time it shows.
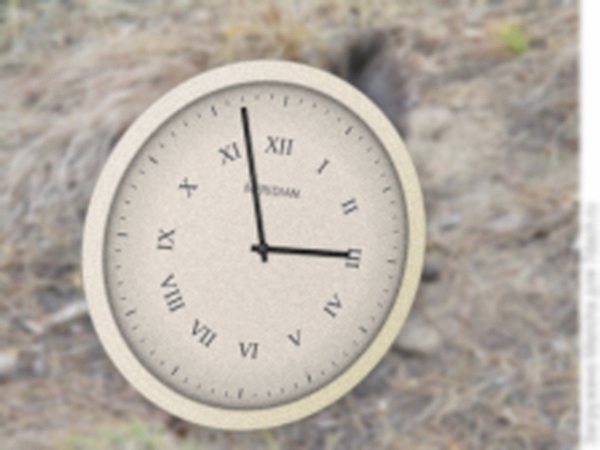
2:57
